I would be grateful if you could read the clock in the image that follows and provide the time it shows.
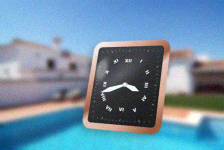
3:42
